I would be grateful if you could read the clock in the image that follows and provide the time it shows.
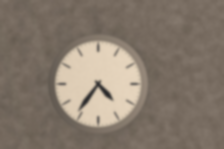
4:36
